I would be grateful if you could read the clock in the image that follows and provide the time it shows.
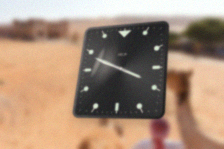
3:49
